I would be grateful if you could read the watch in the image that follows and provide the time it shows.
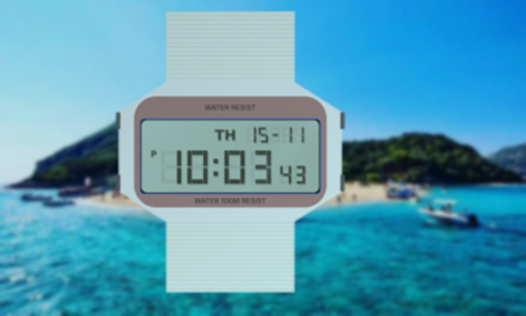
10:03:43
